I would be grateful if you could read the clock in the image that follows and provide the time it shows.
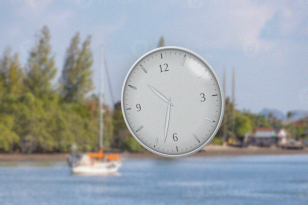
10:33
